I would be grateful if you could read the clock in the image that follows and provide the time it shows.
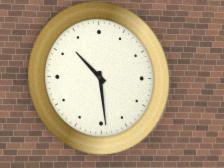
10:29
